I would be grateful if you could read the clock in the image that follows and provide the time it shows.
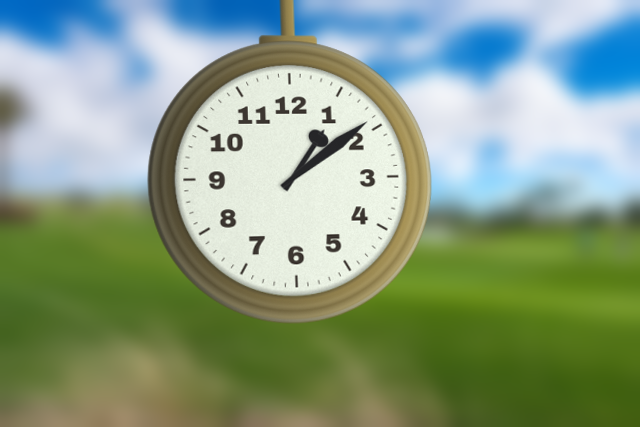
1:09
